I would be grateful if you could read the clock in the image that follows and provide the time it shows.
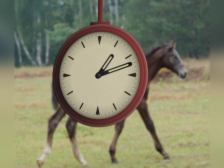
1:12
